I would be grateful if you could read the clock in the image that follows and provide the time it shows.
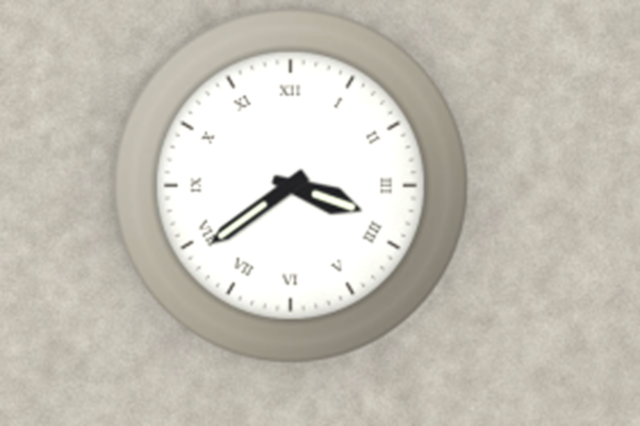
3:39
